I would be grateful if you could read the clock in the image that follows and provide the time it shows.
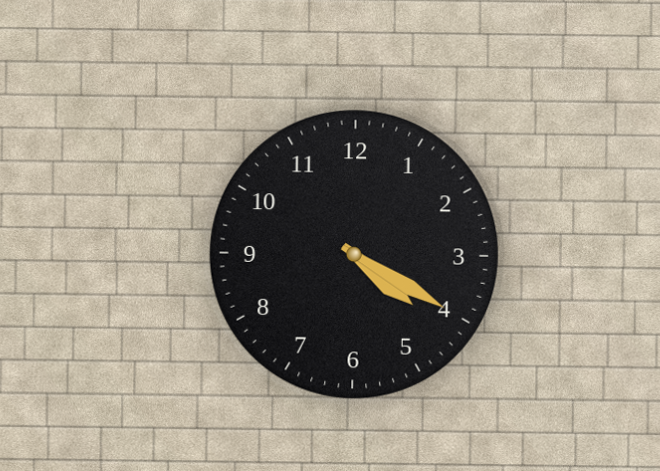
4:20
